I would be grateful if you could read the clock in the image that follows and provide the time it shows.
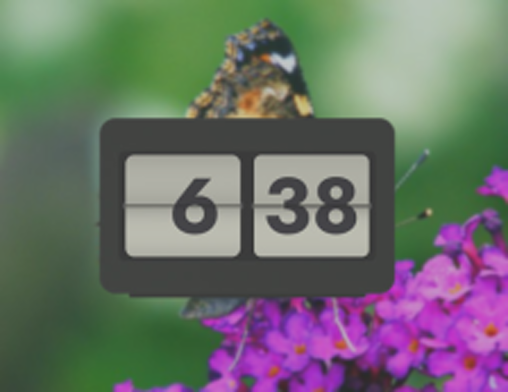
6:38
